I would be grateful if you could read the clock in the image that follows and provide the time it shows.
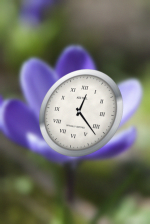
12:22
